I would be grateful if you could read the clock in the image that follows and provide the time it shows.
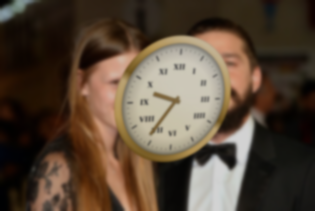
9:36
